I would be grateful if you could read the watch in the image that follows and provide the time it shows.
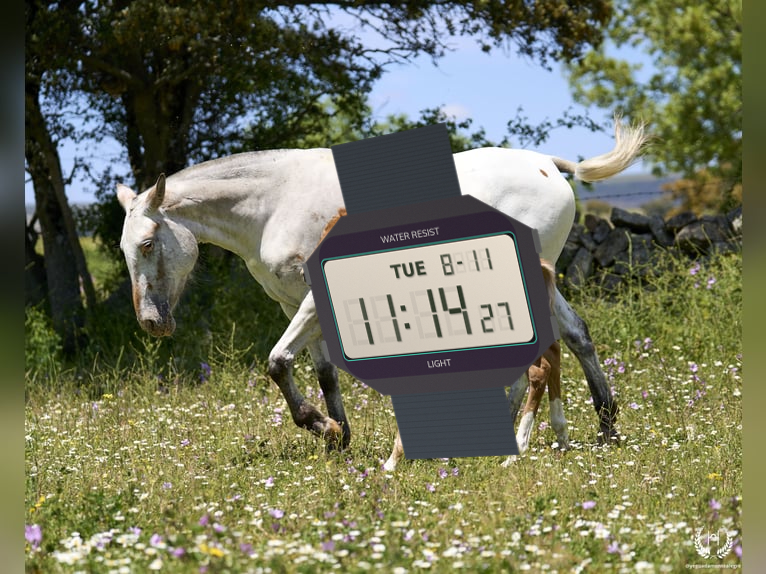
11:14:27
